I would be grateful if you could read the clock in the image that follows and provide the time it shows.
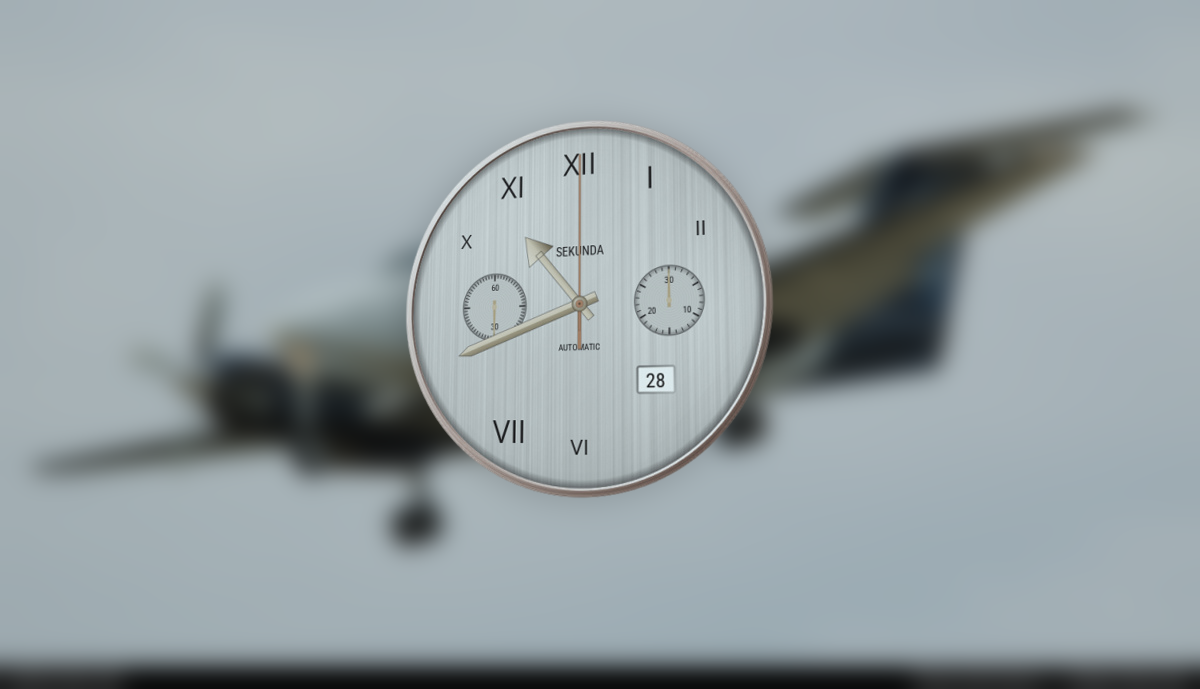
10:41:30
